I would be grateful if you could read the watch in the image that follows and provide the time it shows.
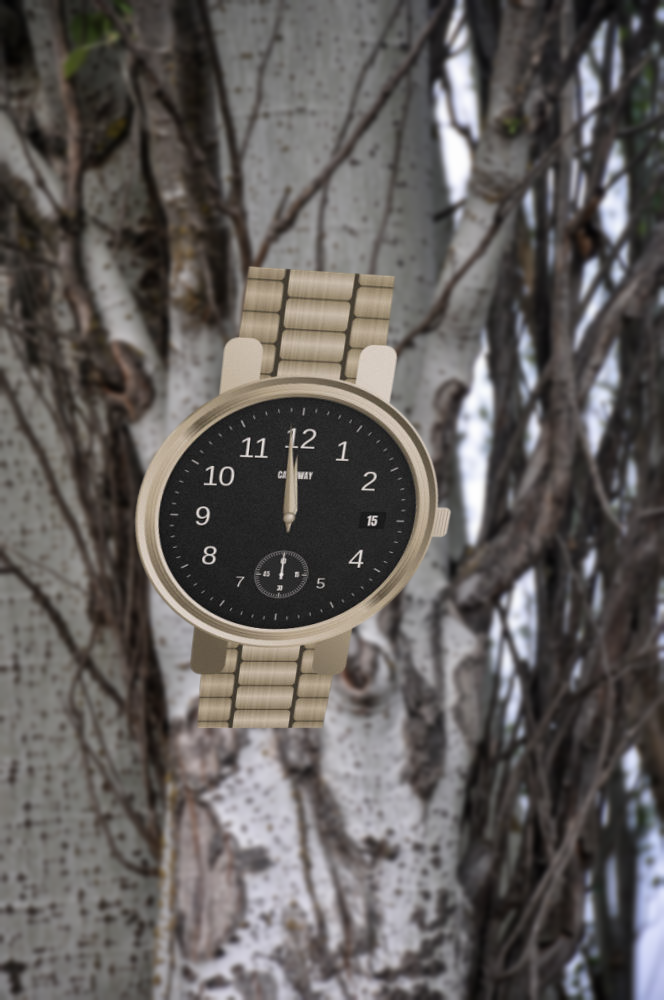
11:59
